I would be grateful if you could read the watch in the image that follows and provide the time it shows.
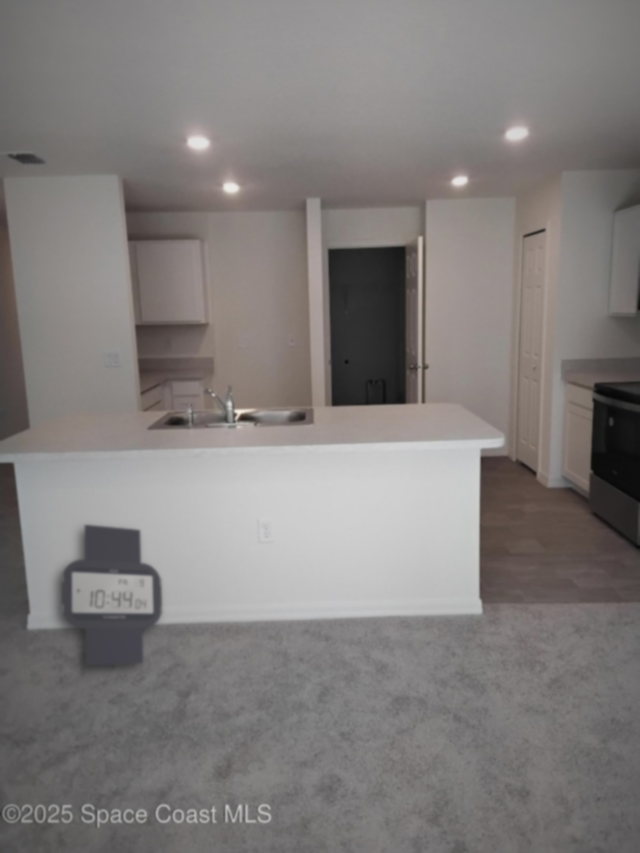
10:44
